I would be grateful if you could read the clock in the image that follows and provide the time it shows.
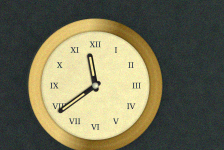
11:39
